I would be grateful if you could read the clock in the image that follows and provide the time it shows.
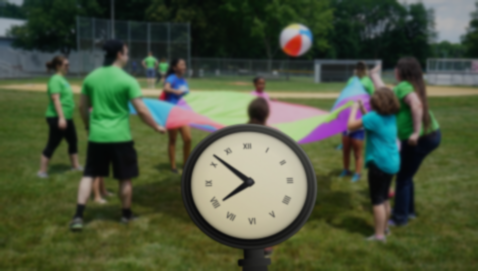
7:52
